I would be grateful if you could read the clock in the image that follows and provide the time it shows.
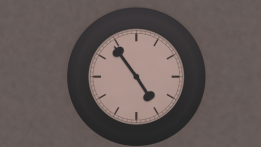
4:54
